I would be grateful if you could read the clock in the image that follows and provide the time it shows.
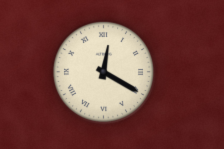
12:20
